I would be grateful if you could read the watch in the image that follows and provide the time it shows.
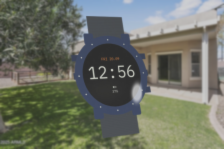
12:56
